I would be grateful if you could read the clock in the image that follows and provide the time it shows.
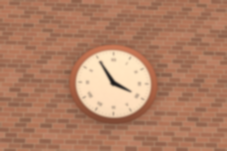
3:55
